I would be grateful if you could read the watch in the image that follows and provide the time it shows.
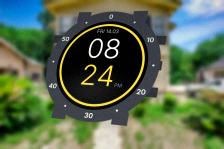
8:24
